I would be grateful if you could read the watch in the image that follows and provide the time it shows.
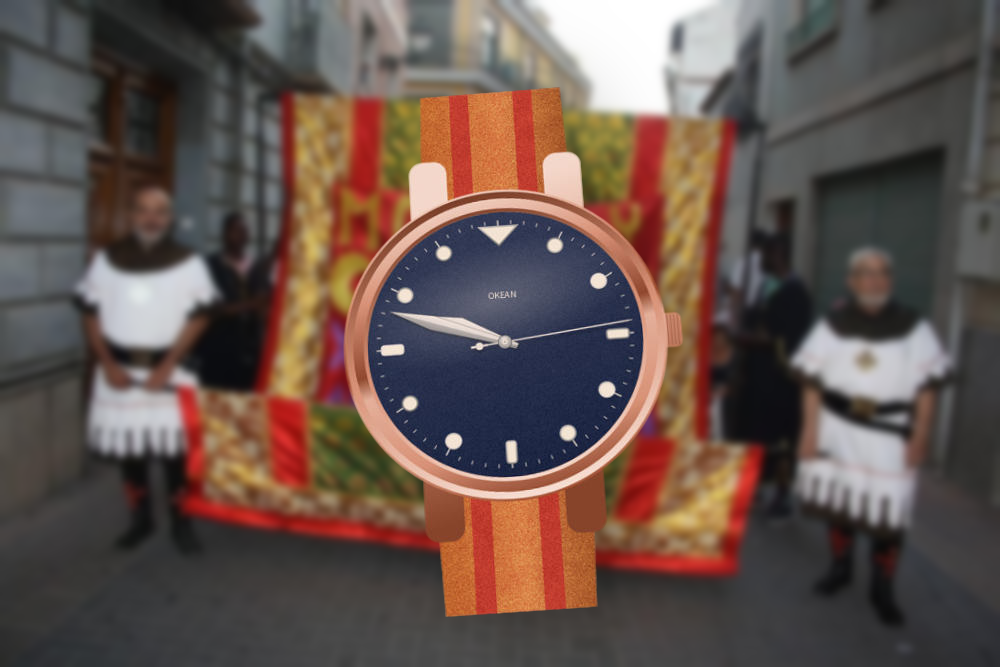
9:48:14
